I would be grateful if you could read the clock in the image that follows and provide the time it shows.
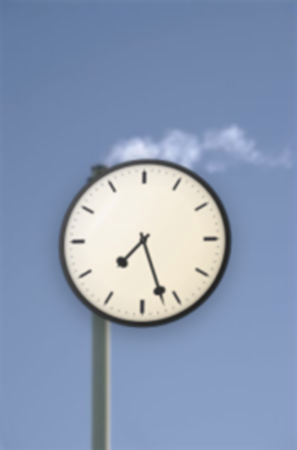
7:27
